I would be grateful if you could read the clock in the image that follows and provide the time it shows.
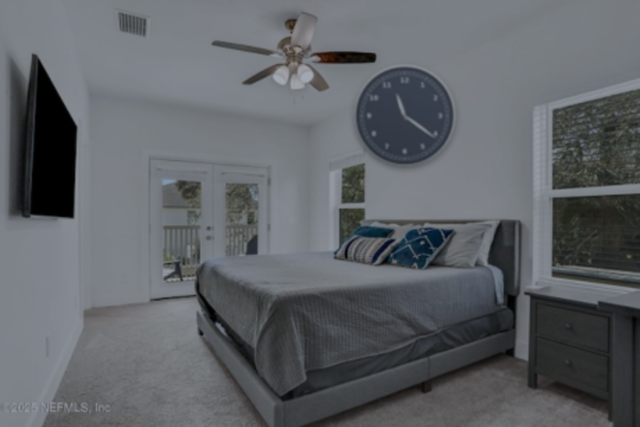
11:21
